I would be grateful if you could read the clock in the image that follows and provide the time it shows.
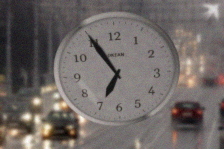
6:55
